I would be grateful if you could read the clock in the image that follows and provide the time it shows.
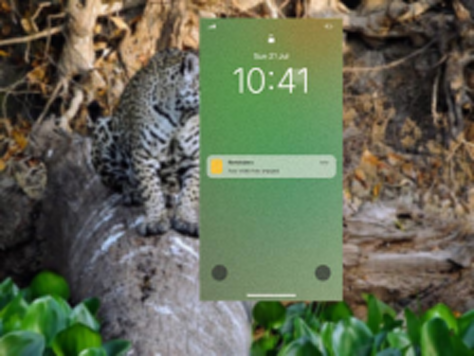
10:41
